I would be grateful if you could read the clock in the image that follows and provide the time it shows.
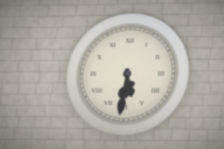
5:31
